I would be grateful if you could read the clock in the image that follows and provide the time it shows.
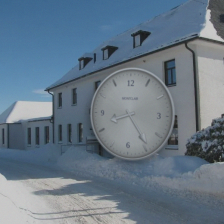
8:24
